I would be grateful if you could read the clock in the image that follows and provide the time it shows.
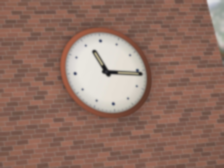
11:16
